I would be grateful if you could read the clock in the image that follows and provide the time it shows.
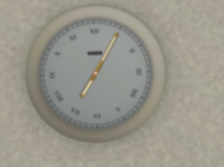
7:05
